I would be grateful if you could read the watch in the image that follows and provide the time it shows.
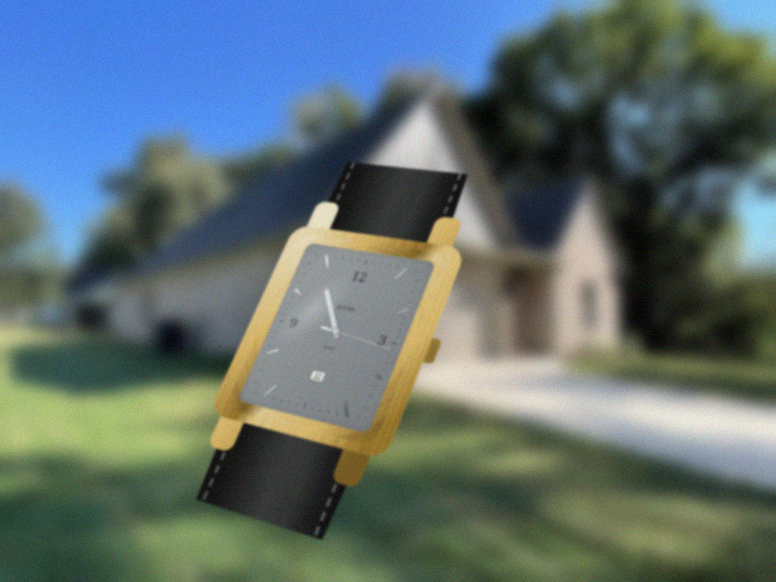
10:54:16
